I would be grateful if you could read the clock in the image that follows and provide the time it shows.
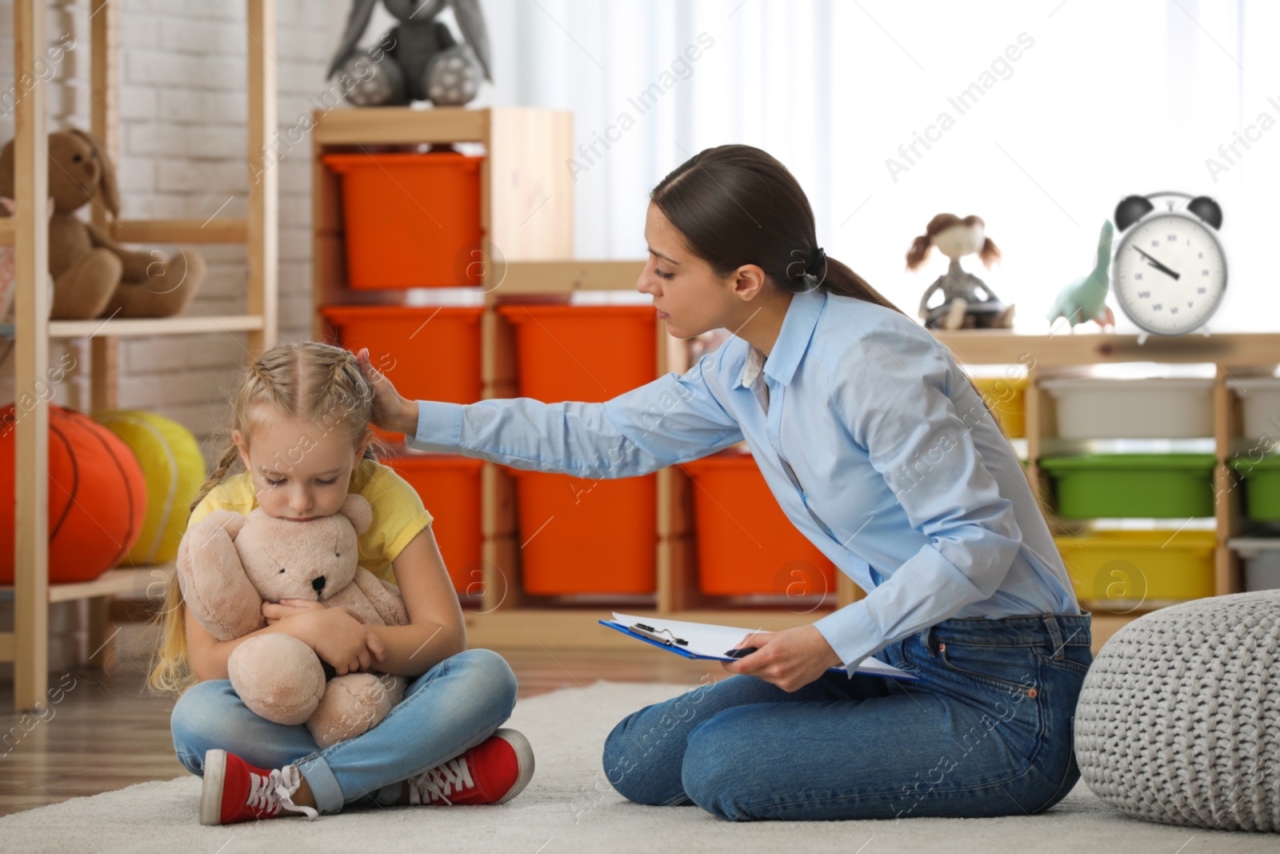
9:51
